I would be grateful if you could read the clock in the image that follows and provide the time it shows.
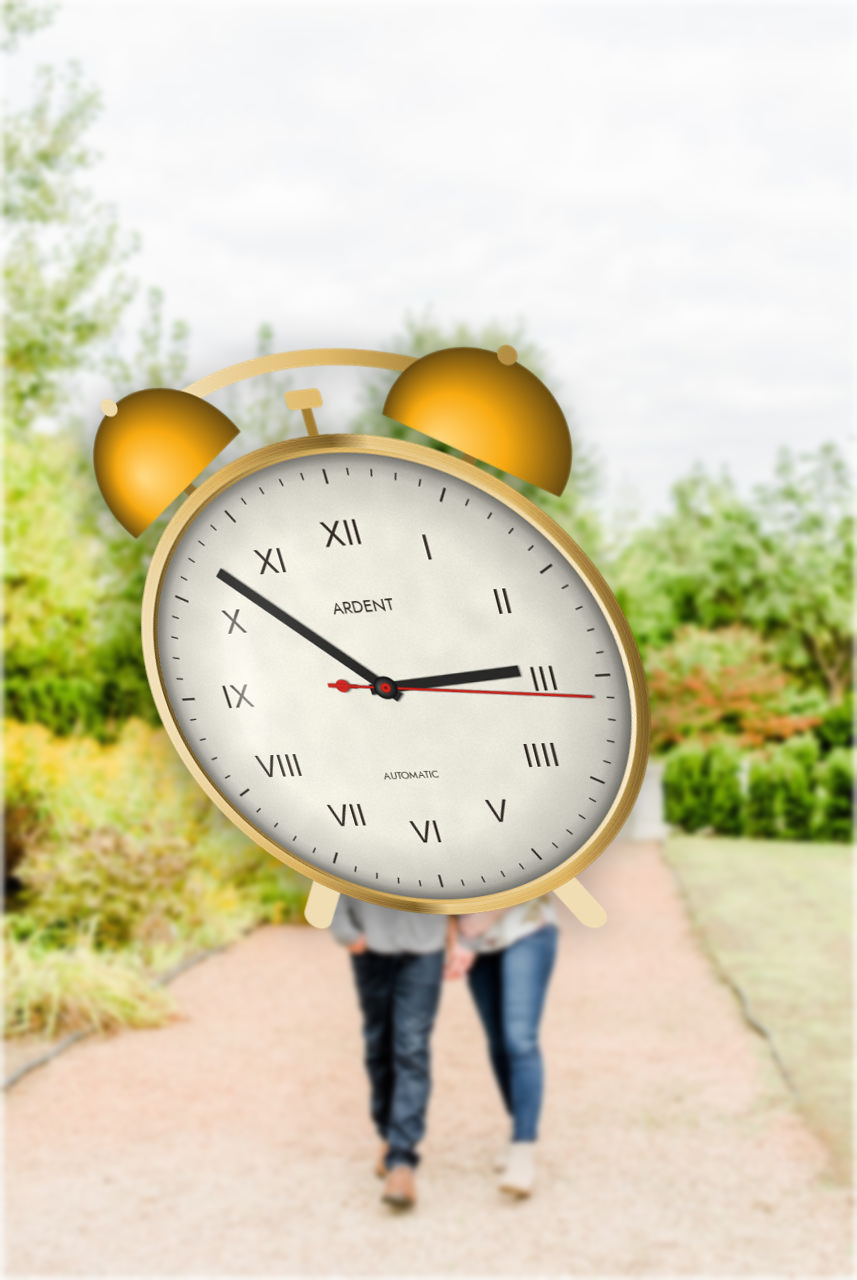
2:52:16
